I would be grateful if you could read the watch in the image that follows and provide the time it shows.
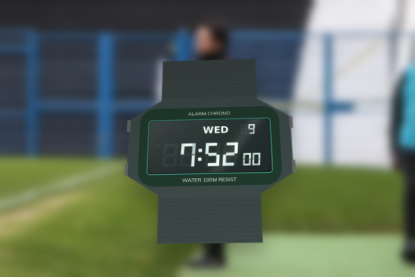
7:52:00
